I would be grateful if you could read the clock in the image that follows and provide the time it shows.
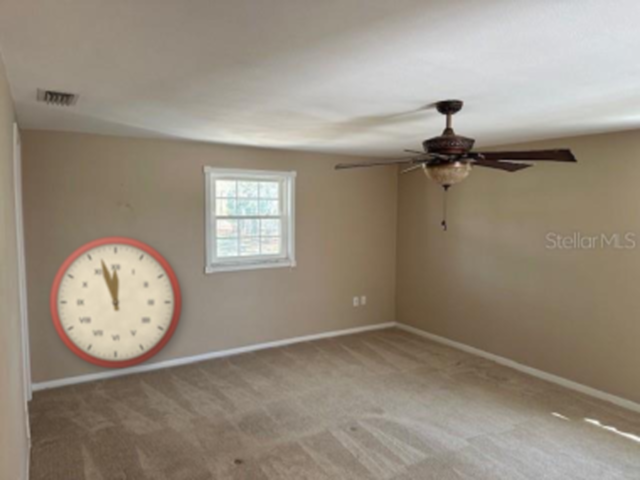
11:57
